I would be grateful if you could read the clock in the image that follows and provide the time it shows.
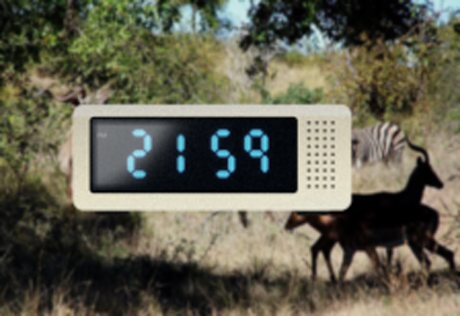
21:59
